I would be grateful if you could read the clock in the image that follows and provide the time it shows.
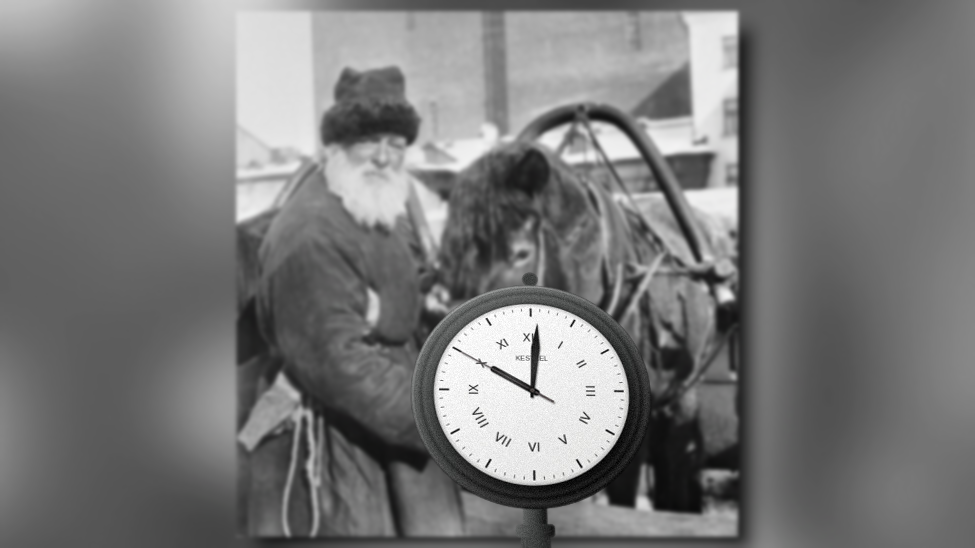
10:00:50
